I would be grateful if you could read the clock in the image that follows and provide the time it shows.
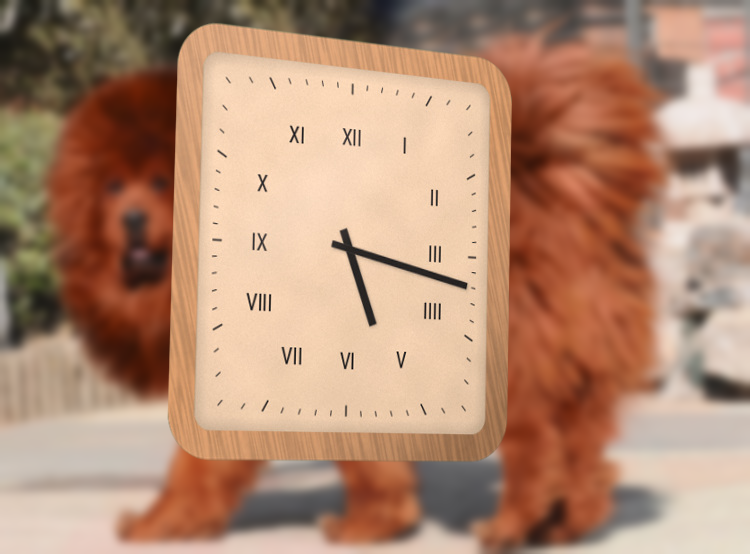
5:17
